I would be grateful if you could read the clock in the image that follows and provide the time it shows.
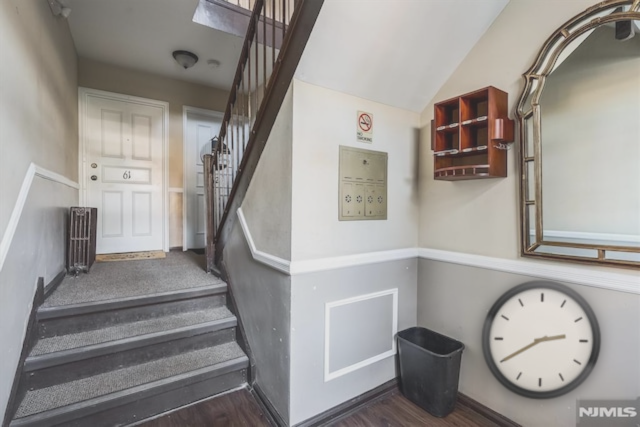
2:40
